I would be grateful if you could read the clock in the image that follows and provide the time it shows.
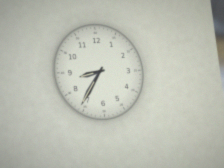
8:36
